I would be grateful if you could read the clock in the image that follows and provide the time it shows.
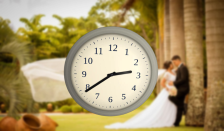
2:39
